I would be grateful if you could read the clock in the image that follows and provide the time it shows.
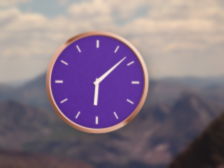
6:08
